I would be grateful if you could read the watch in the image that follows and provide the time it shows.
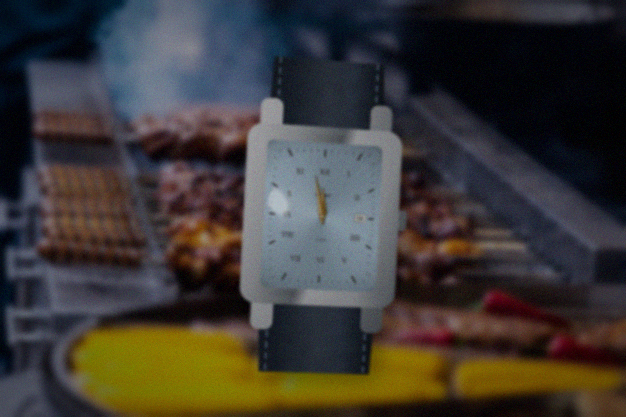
11:58
